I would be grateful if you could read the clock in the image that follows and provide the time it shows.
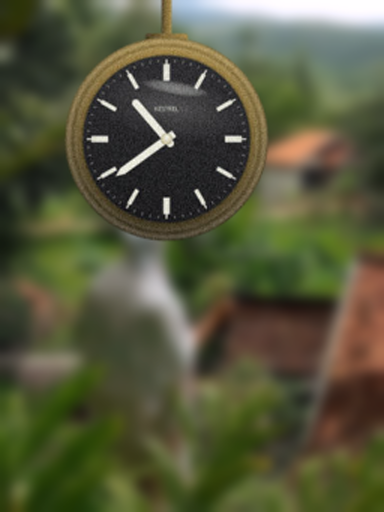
10:39
